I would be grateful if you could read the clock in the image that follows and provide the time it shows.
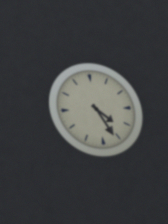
4:26
